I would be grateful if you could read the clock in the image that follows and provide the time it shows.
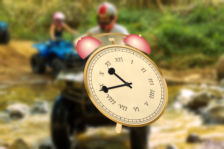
10:44
